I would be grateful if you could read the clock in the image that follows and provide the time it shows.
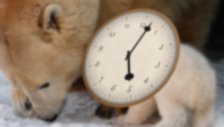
5:02
